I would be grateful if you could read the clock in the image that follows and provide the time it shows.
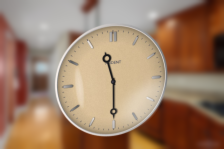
11:30
